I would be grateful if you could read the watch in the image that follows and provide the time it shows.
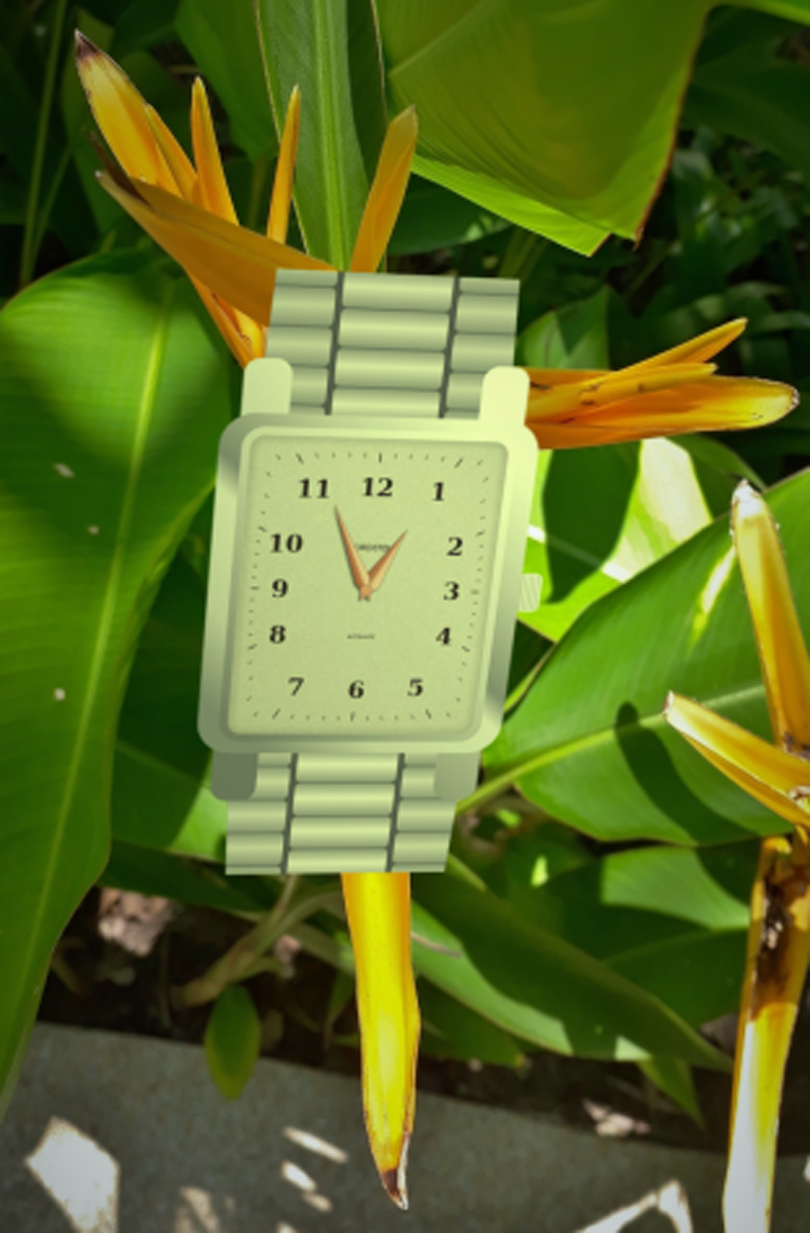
12:56
